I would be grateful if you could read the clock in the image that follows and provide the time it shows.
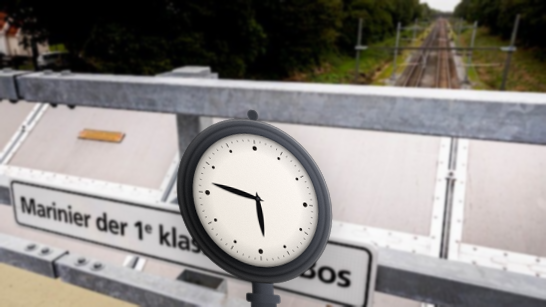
5:47
